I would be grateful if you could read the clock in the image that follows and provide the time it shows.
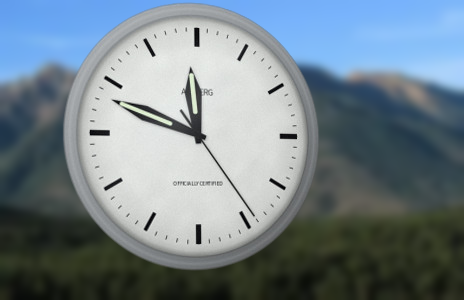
11:48:24
